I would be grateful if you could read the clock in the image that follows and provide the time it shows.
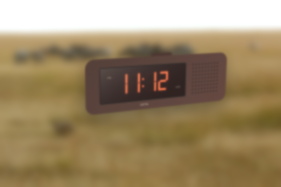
11:12
